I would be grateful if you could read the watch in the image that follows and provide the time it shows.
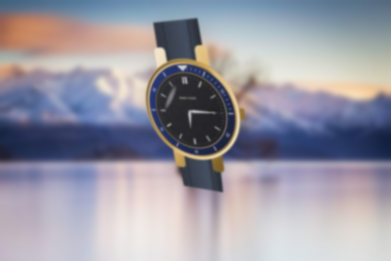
6:15
